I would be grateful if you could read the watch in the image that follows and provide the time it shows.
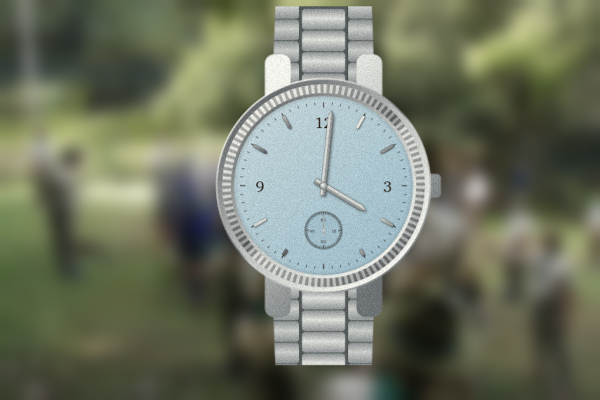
4:01
